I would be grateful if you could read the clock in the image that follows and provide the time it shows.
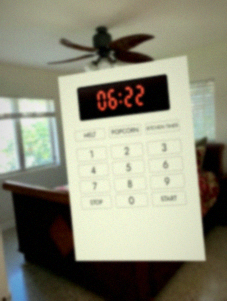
6:22
